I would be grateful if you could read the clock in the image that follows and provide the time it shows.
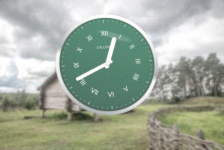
12:41
